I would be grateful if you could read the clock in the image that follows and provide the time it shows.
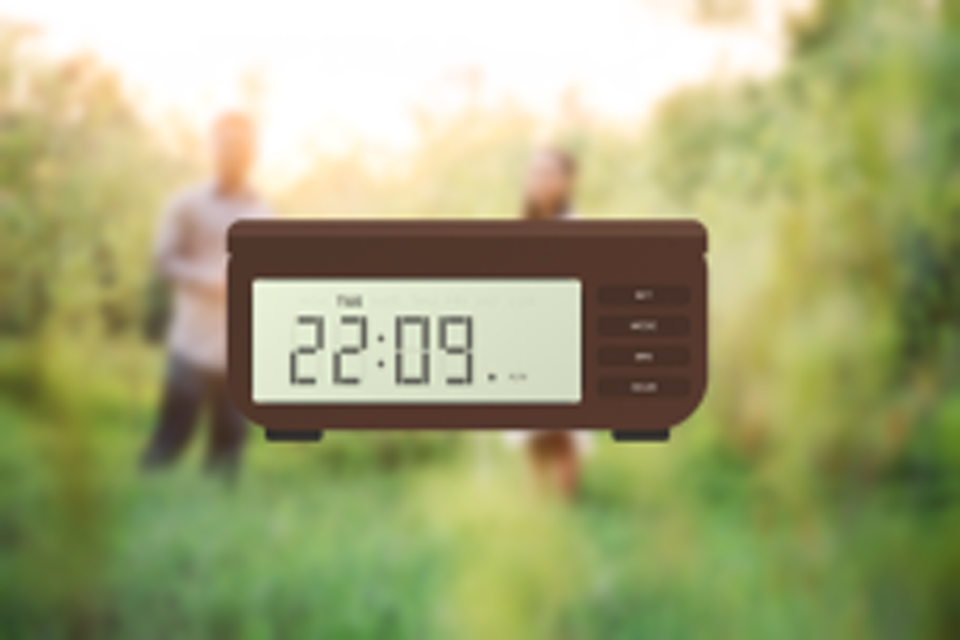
22:09
